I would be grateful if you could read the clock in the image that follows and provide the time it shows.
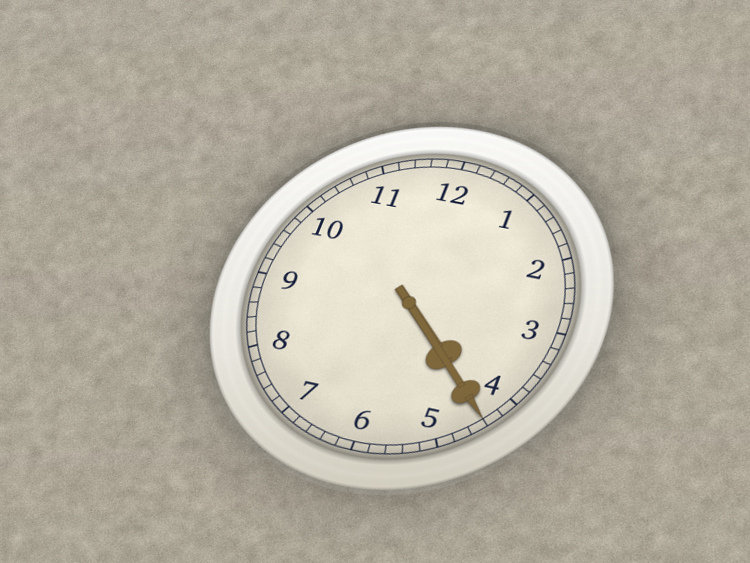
4:22
